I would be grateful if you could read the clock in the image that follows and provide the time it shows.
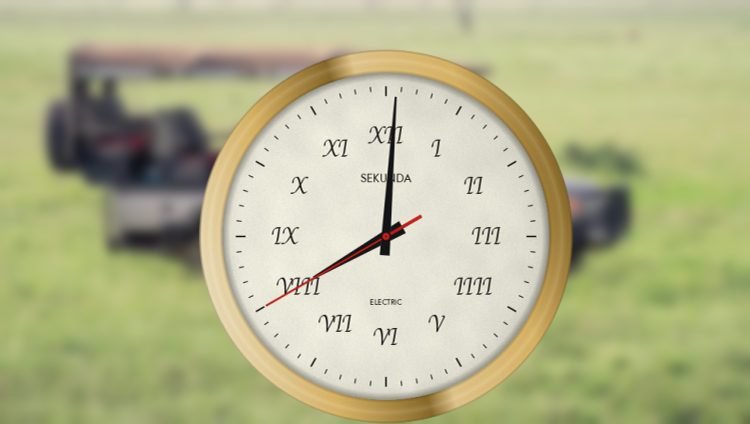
8:00:40
